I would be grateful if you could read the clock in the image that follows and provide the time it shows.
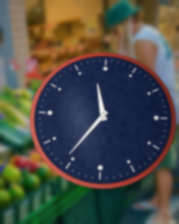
11:36
